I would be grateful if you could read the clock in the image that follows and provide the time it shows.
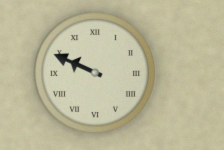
9:49
